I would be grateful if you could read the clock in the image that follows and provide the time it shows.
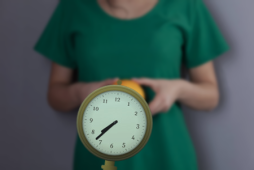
7:37
